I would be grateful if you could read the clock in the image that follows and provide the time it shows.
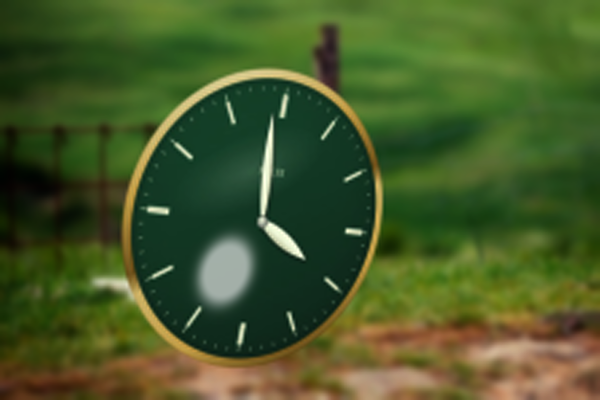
3:59
